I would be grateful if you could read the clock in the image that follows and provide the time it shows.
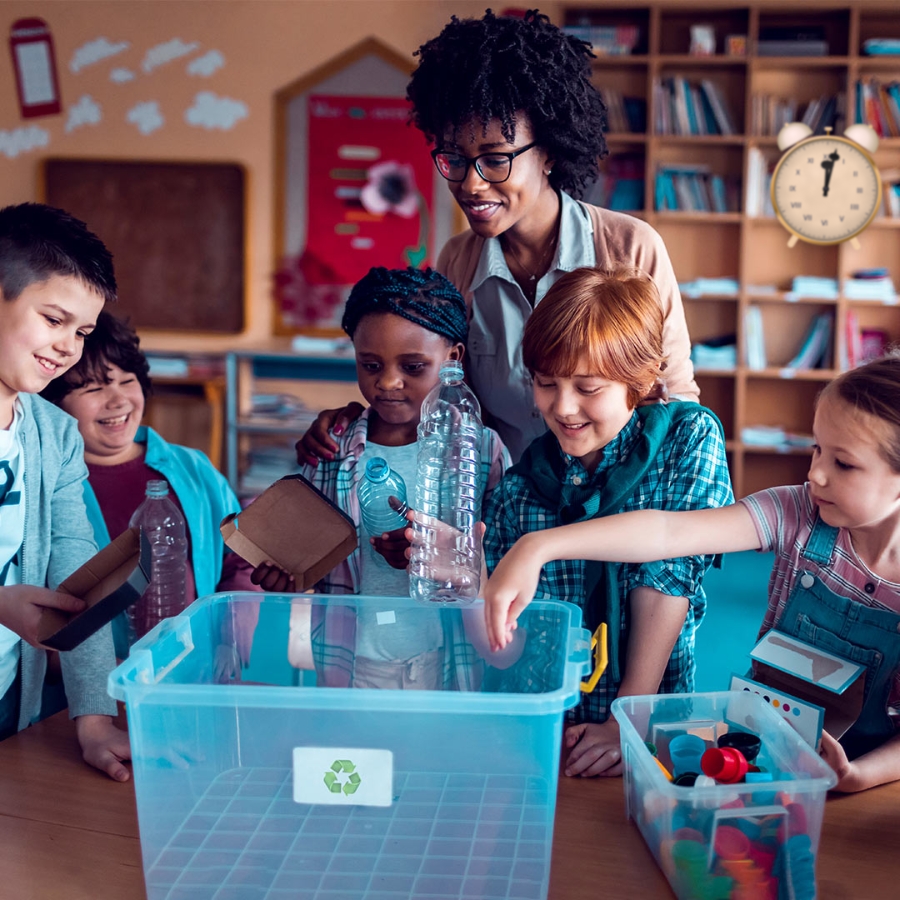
12:02
